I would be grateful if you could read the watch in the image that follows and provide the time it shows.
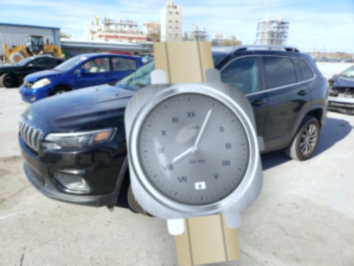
8:05
